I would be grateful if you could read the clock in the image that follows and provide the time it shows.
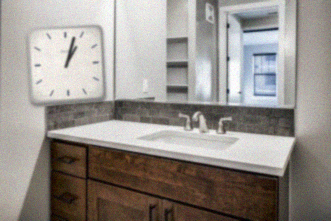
1:03
